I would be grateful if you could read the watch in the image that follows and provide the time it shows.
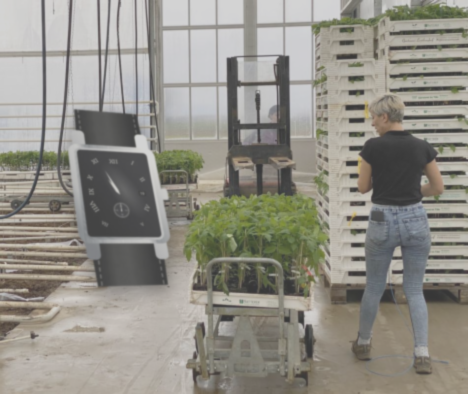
10:56
